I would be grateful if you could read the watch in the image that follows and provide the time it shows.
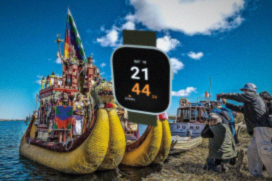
21:44
